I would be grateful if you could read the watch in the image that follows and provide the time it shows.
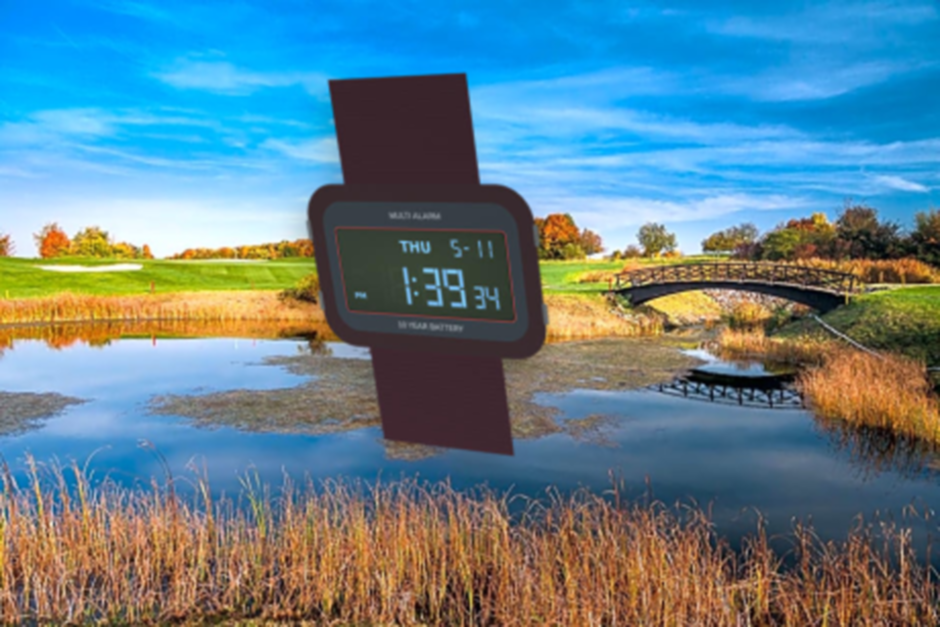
1:39:34
